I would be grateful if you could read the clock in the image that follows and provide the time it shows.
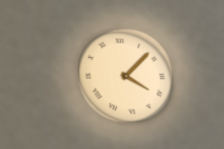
4:08
